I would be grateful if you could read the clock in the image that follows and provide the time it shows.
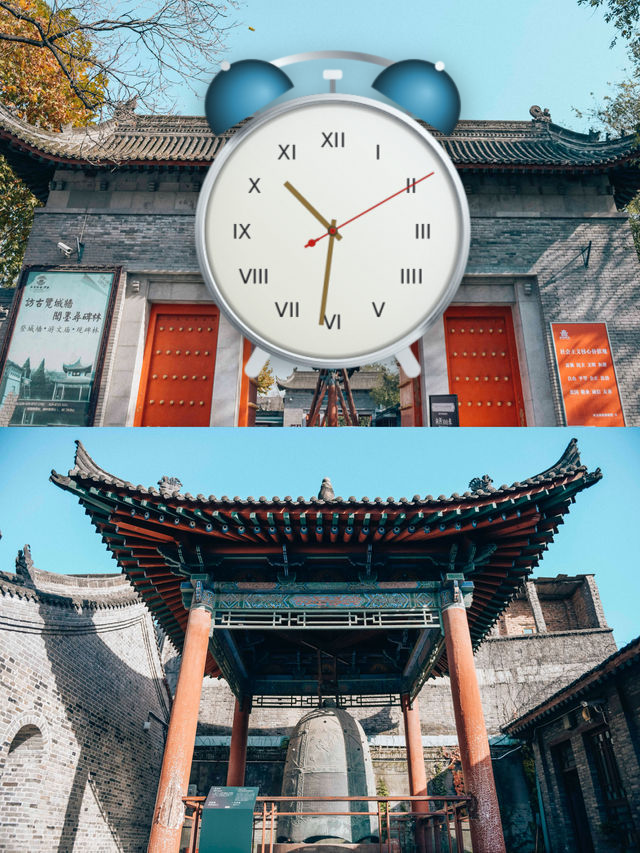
10:31:10
